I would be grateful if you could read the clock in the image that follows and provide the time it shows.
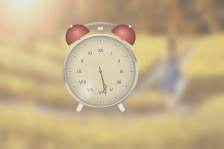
5:28
